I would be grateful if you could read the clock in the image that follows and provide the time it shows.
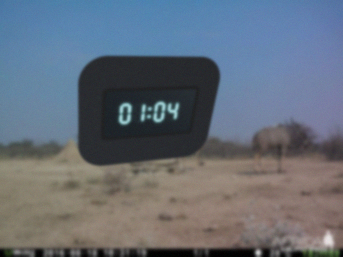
1:04
